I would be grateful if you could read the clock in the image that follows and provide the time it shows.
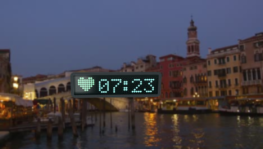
7:23
